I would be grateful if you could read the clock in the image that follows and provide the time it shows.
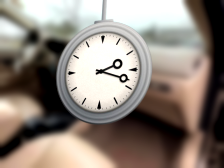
2:18
